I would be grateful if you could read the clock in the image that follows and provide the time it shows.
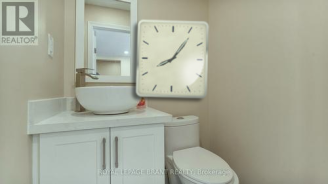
8:06
